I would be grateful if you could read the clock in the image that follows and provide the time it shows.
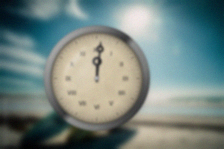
12:01
